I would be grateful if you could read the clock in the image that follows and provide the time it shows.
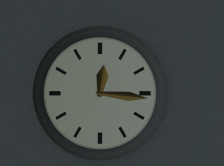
12:16
